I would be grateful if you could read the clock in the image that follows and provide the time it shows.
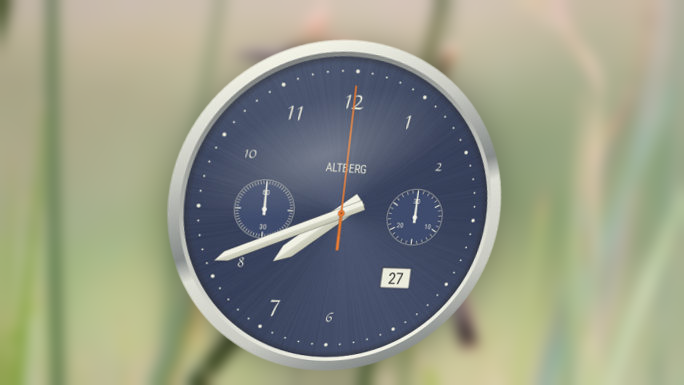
7:41
